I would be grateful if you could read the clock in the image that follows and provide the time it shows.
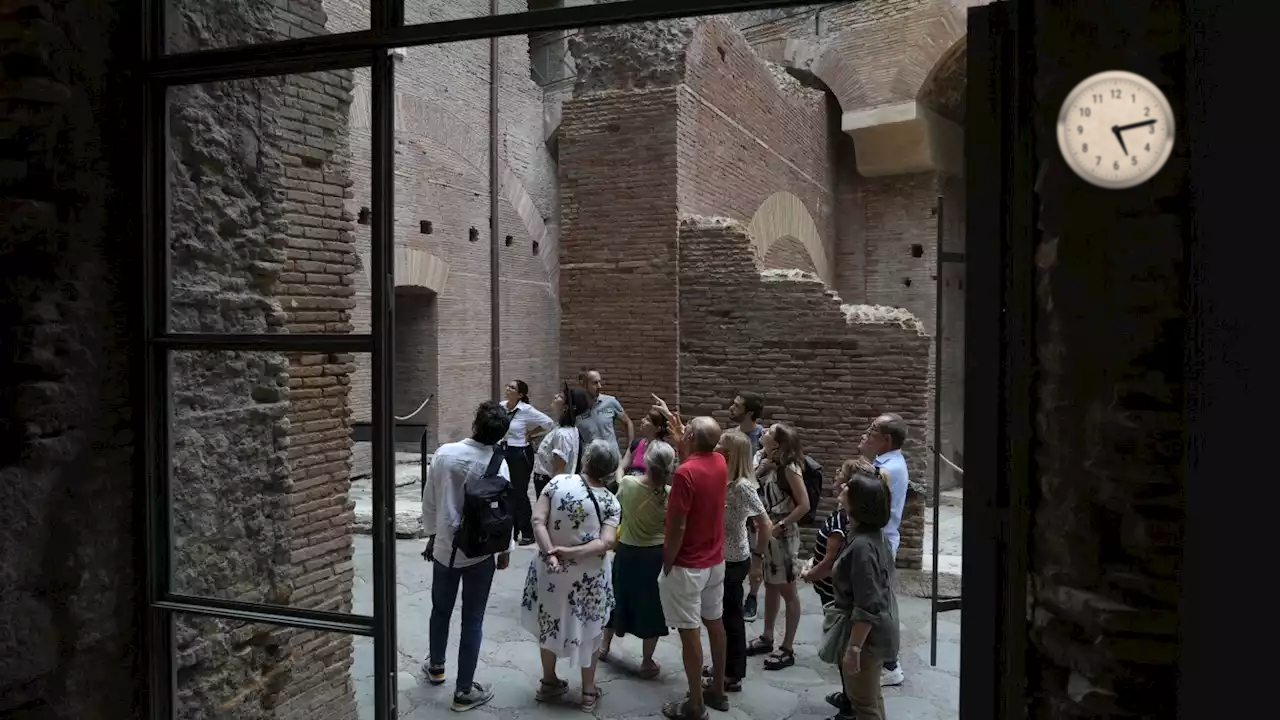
5:13
